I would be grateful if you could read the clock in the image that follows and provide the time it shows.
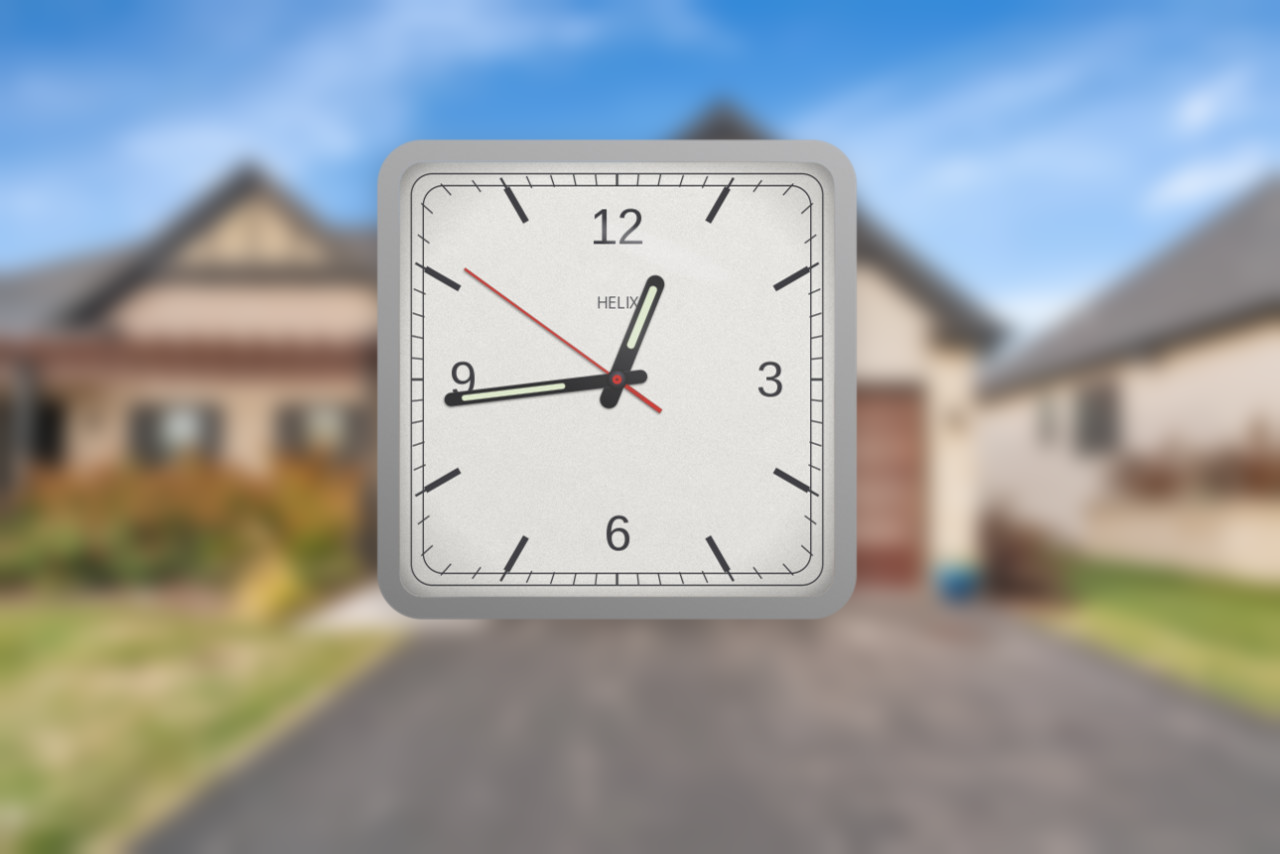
12:43:51
